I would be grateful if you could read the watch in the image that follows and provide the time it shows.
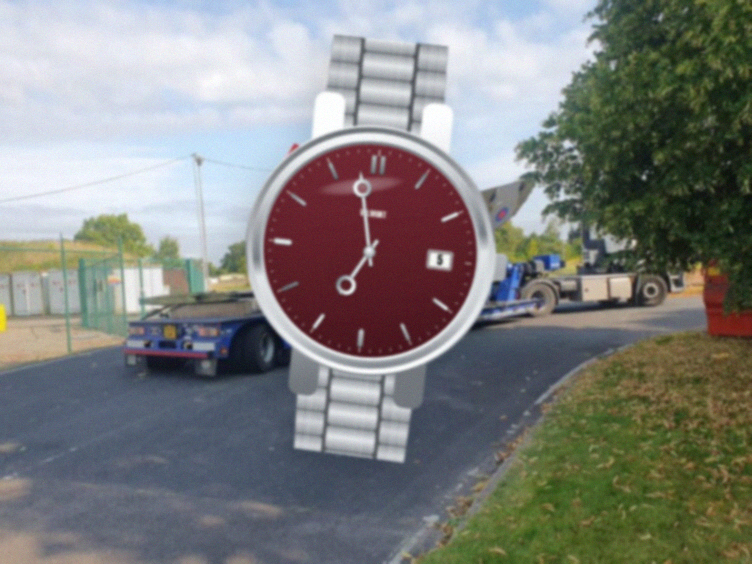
6:58
